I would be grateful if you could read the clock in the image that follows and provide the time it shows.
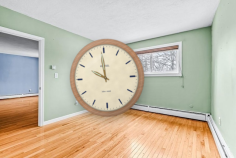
9:59
